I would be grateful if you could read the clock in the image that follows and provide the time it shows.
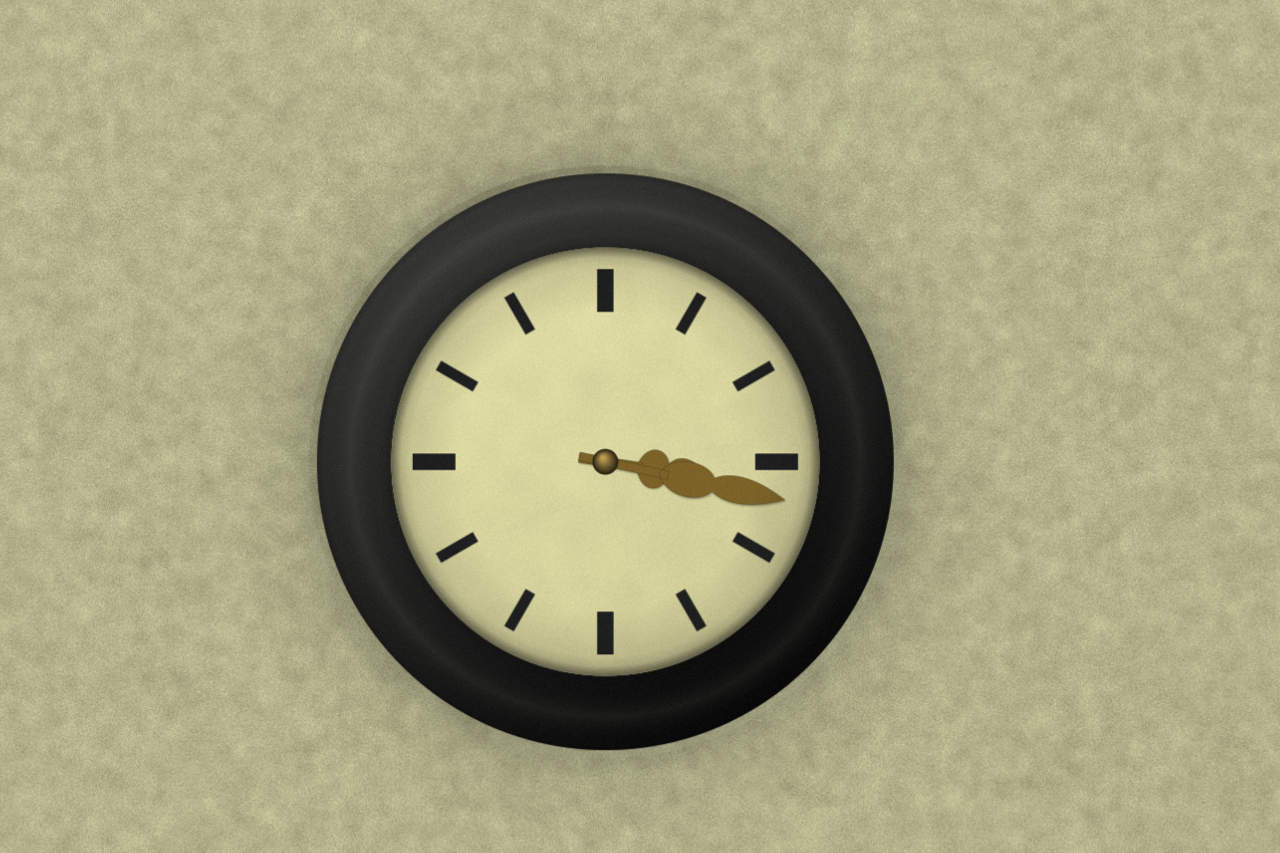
3:17
